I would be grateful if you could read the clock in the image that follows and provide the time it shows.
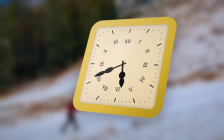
5:41
